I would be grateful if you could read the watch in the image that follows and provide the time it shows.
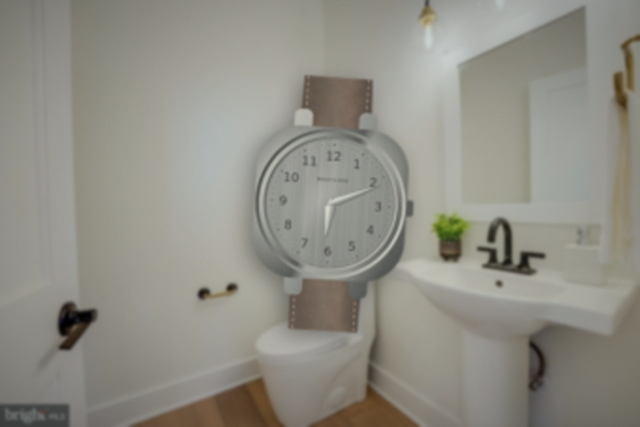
6:11
